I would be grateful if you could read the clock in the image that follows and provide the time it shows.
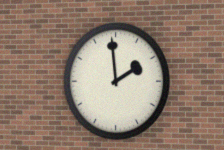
1:59
